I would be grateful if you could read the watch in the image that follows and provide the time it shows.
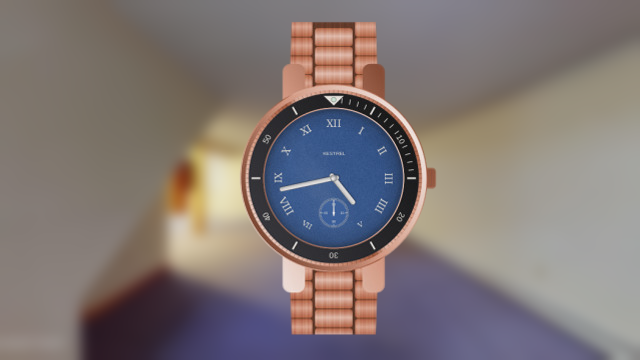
4:43
